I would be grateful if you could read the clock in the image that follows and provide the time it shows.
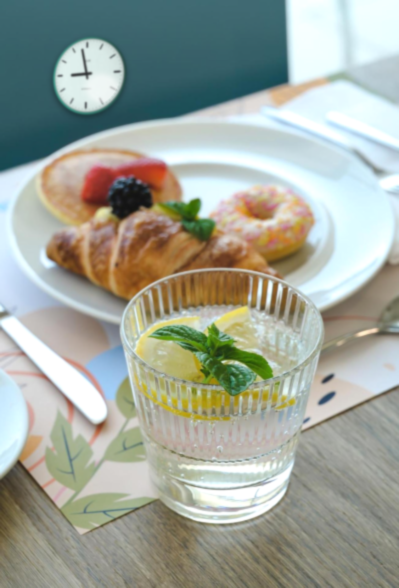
8:58
